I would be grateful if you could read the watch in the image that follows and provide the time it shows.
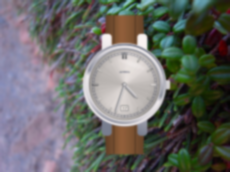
4:33
